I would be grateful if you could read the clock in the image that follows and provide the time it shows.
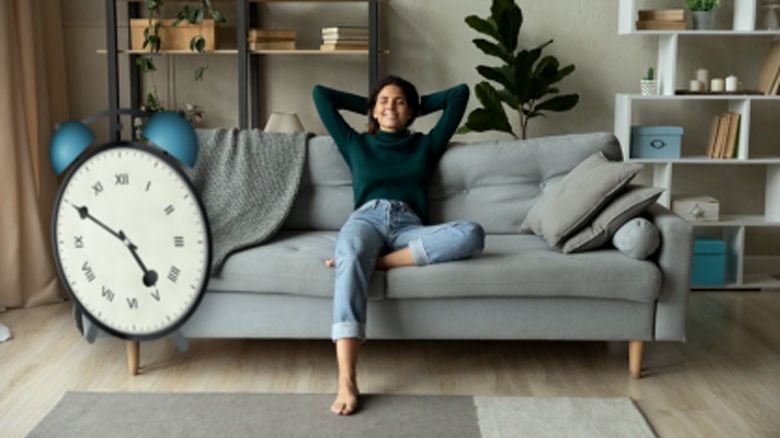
4:50
